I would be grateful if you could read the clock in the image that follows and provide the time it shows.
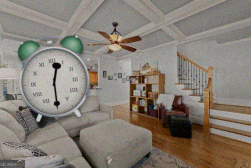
12:30
